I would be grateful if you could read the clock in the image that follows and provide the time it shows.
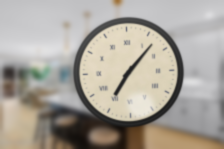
7:07
